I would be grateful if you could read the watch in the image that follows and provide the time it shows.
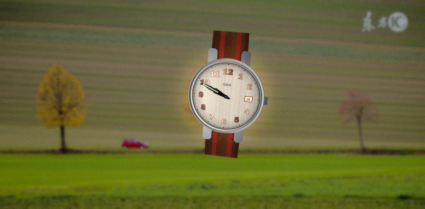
9:49
